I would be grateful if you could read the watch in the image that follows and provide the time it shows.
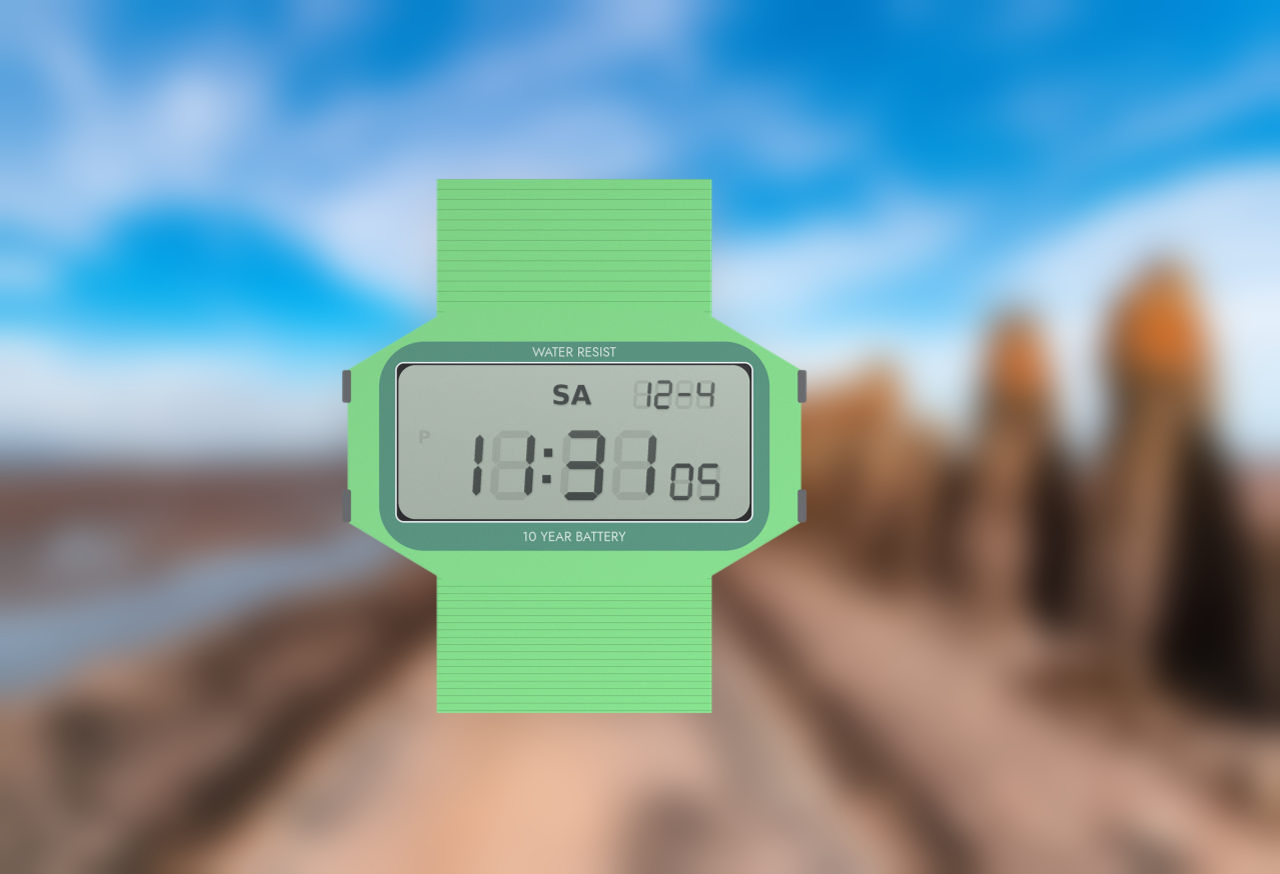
11:31:05
